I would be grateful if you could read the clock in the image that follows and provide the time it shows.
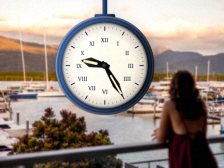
9:25
